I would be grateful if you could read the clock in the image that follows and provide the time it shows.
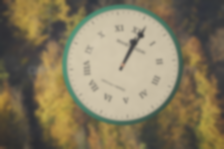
12:01
